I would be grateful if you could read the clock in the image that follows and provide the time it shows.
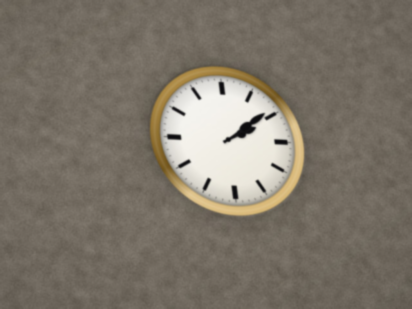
2:09
